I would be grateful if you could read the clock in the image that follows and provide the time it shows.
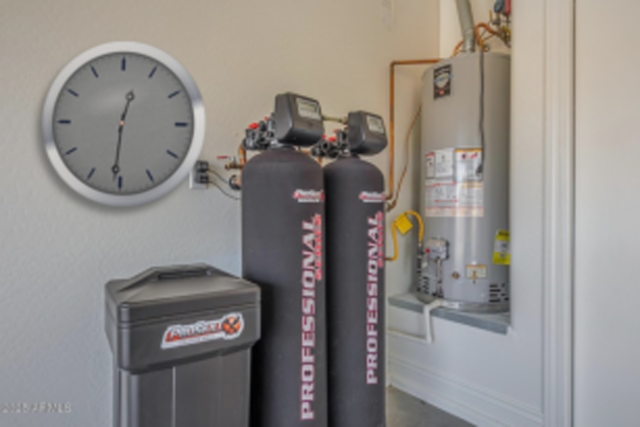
12:31
